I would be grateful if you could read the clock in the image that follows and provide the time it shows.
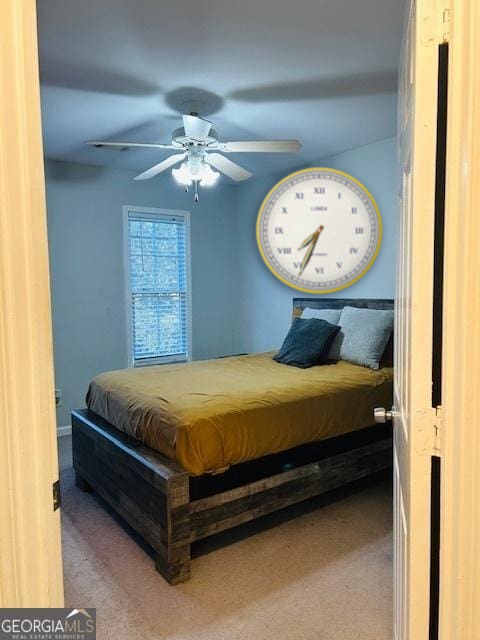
7:34
